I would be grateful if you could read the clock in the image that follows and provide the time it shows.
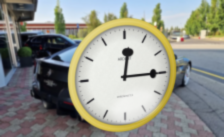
12:15
